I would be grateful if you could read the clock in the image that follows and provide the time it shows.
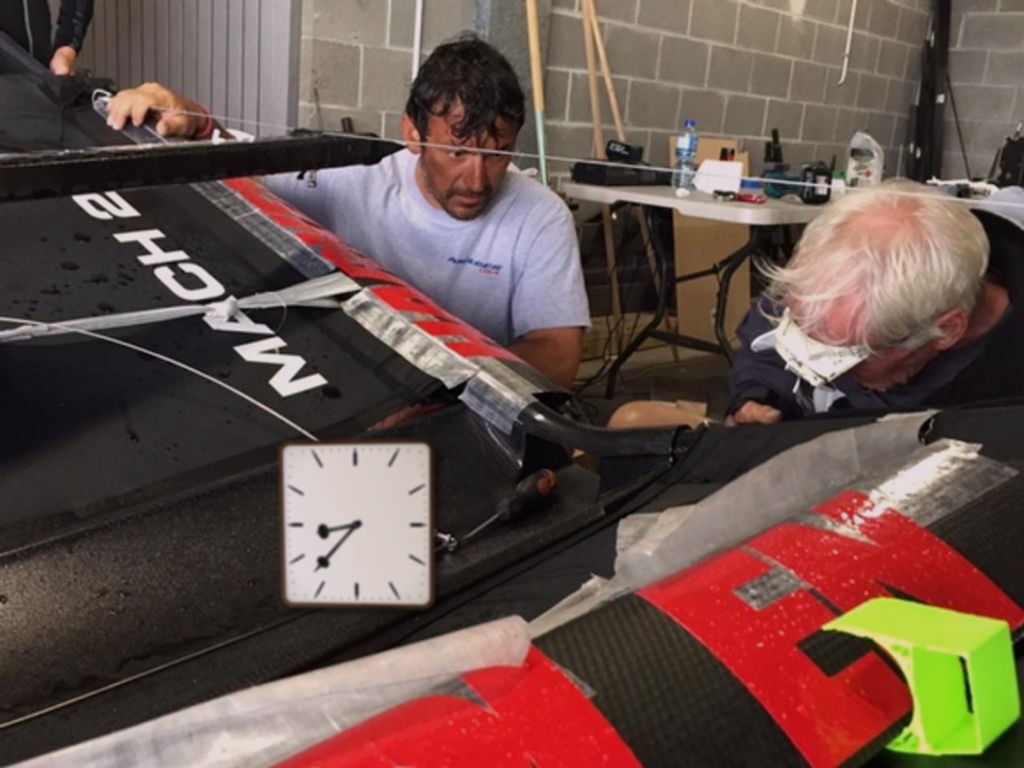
8:37
